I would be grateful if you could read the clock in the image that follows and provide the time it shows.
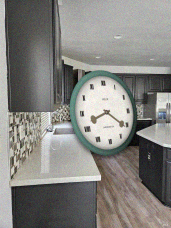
8:21
